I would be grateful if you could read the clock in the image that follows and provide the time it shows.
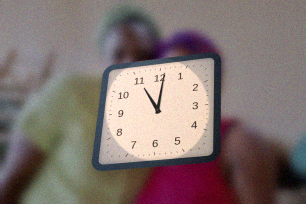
11:01
